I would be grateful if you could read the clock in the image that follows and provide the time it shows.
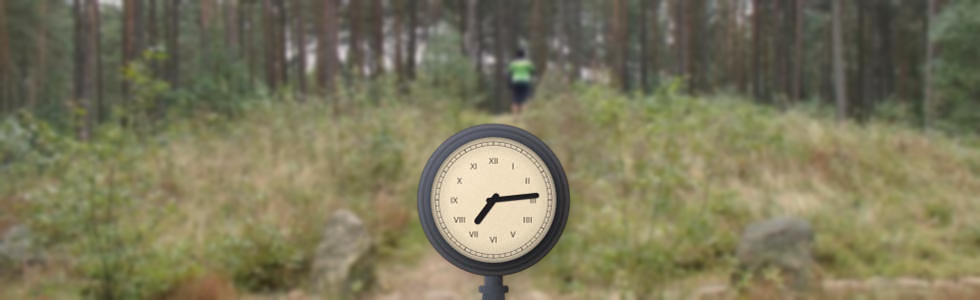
7:14
